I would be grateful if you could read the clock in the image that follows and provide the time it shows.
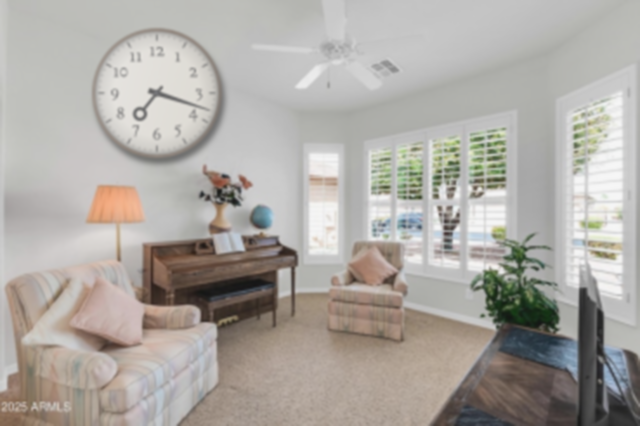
7:18
